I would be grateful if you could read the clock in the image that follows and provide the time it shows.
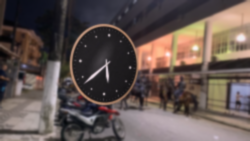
5:38
